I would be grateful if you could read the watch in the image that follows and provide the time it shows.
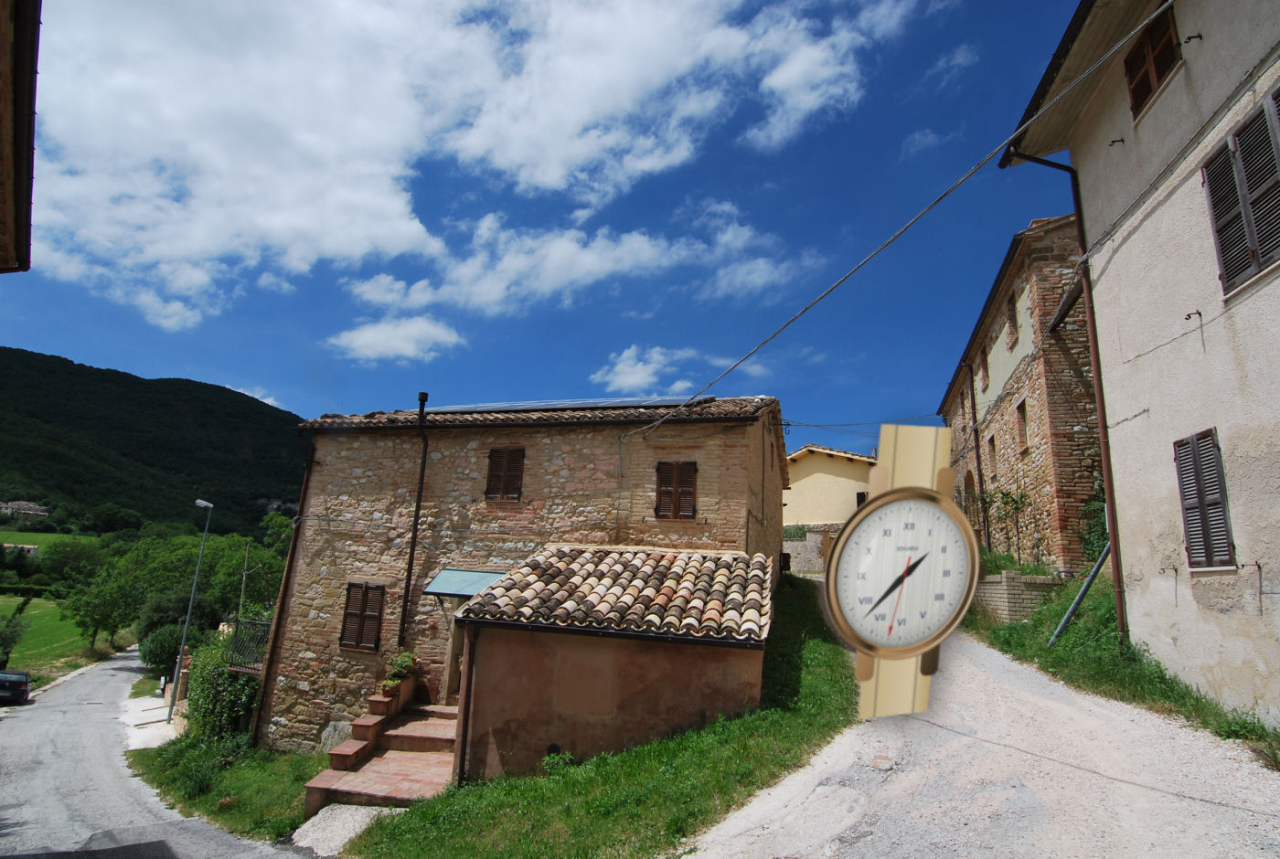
1:37:32
